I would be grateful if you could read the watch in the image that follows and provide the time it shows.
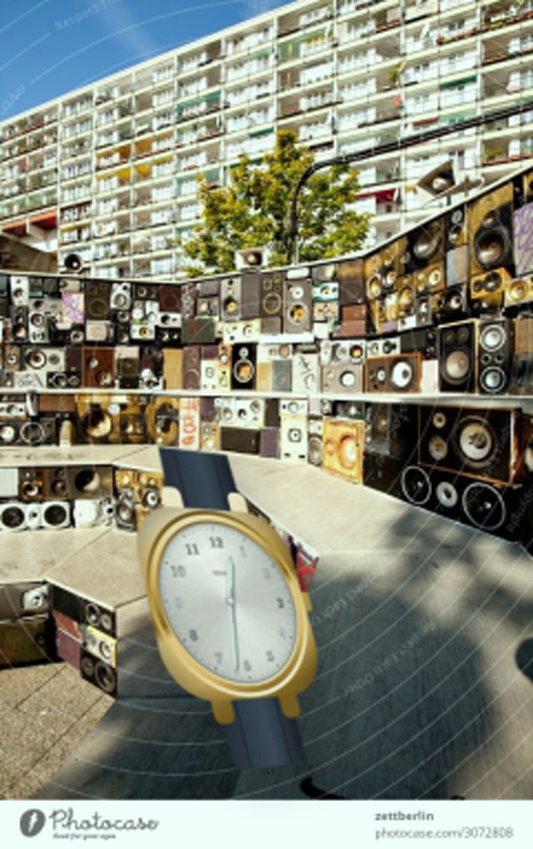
12:32
